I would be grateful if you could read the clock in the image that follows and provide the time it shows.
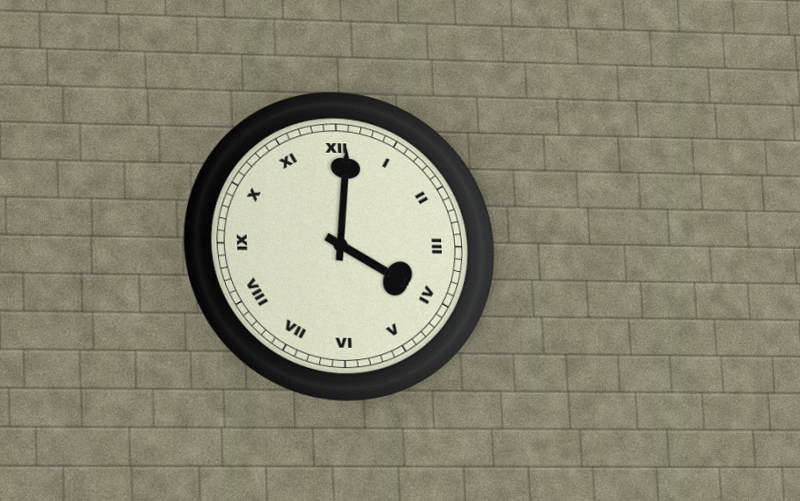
4:01
